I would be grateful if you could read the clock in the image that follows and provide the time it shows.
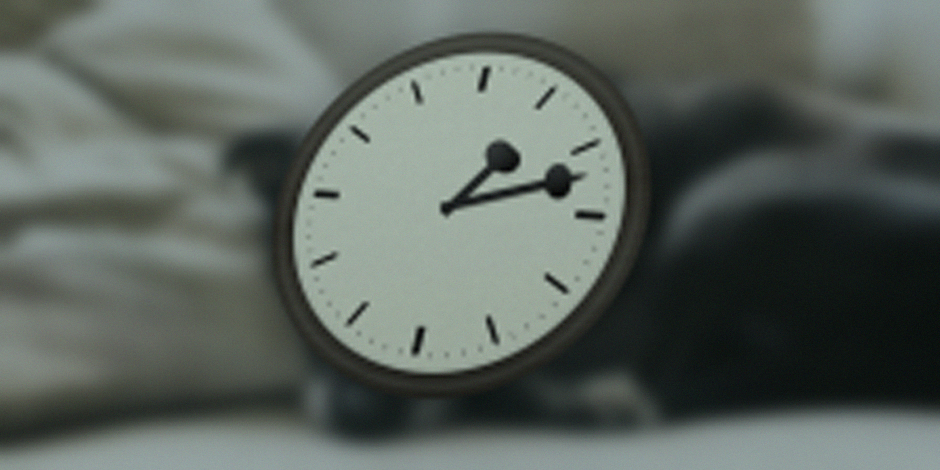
1:12
